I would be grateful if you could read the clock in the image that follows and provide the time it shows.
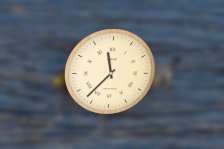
11:37
